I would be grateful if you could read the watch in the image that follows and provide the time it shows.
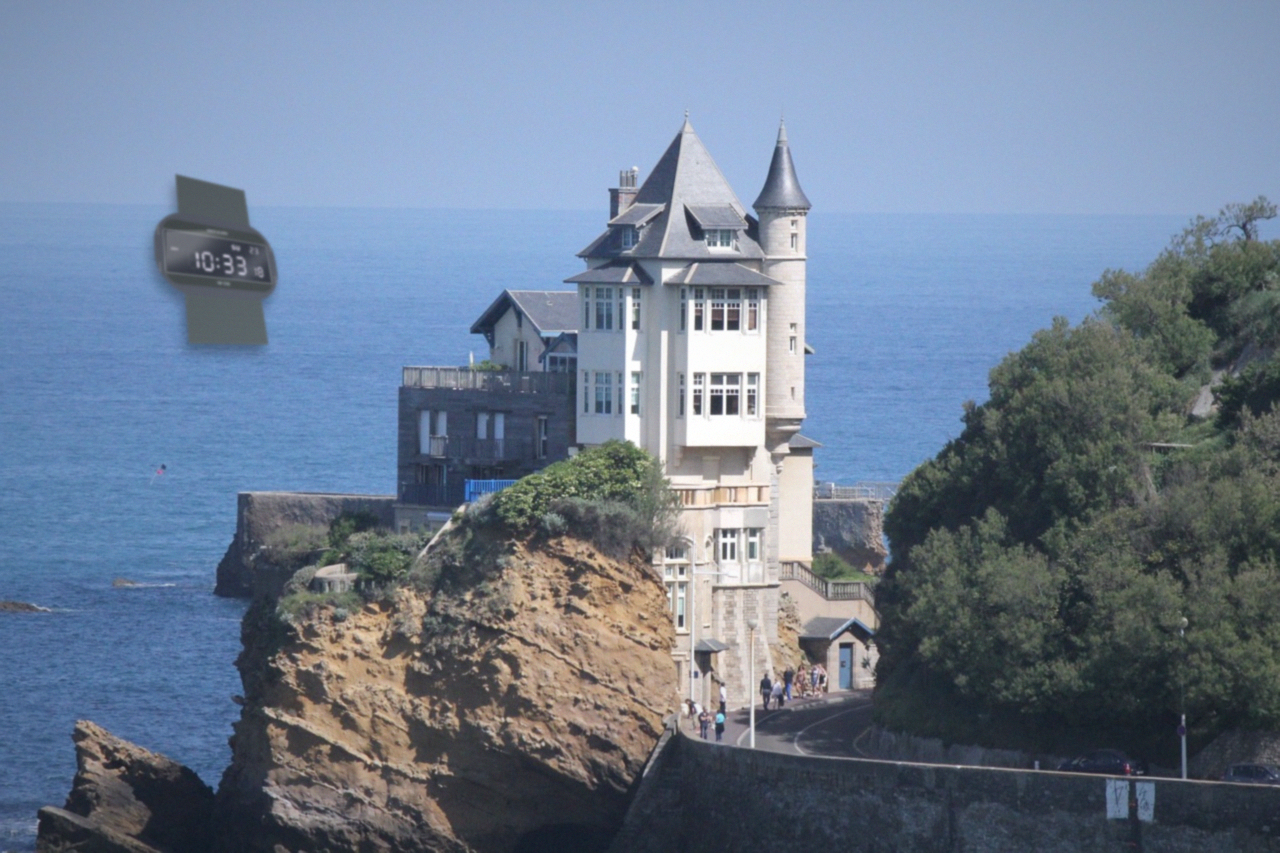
10:33
